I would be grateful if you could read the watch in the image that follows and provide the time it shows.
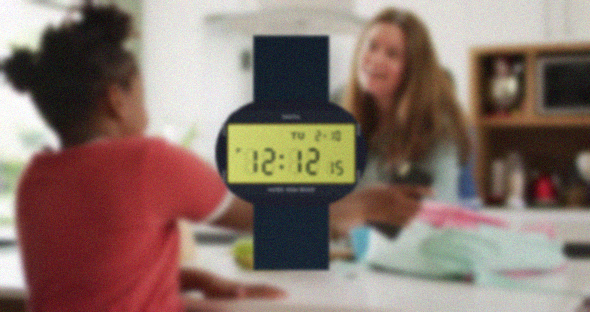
12:12:15
